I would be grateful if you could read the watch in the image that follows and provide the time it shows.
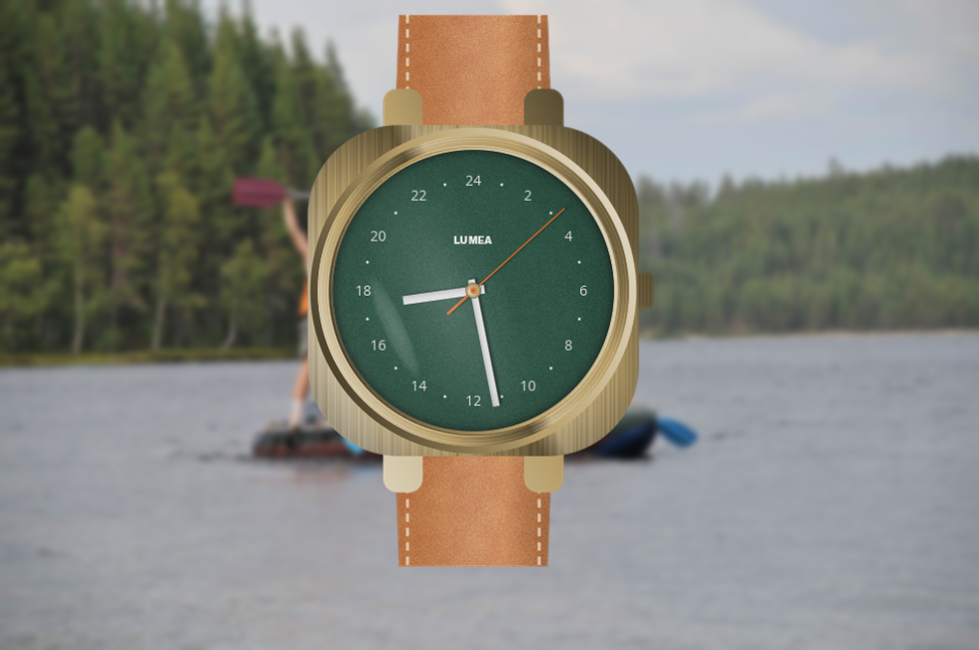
17:28:08
